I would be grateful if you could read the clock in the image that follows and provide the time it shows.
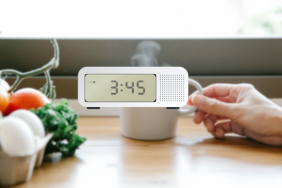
3:45
